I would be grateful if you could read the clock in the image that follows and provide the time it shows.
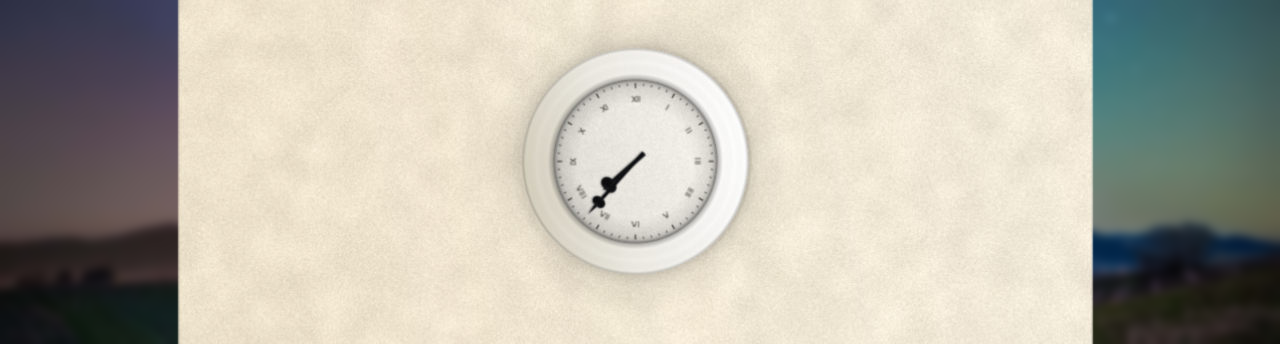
7:37
